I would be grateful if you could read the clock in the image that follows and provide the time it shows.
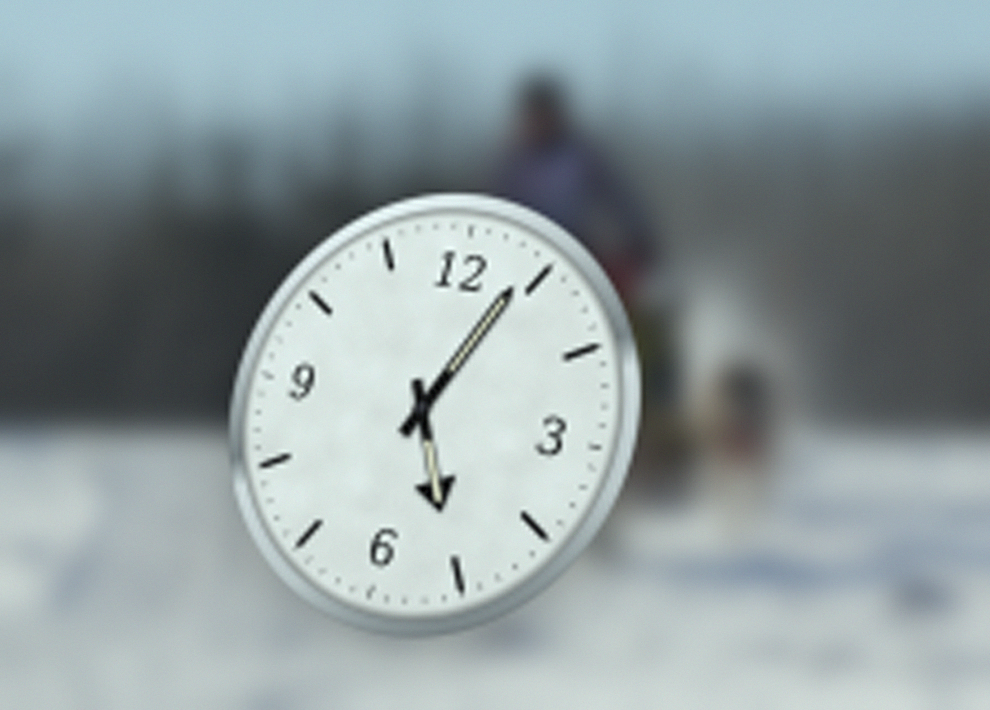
5:04
